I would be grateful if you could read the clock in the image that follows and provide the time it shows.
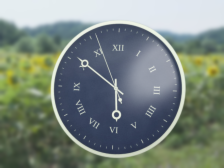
5:50:56
